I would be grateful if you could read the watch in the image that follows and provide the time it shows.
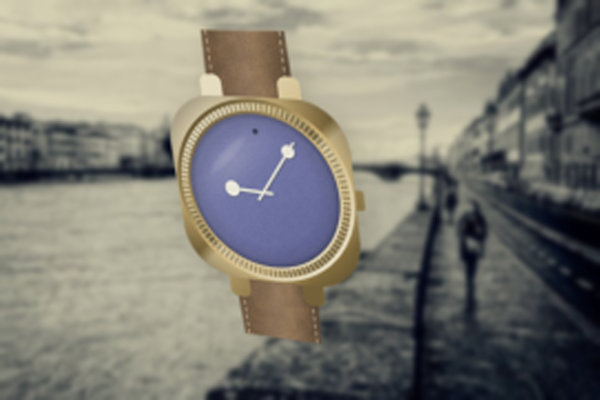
9:06
